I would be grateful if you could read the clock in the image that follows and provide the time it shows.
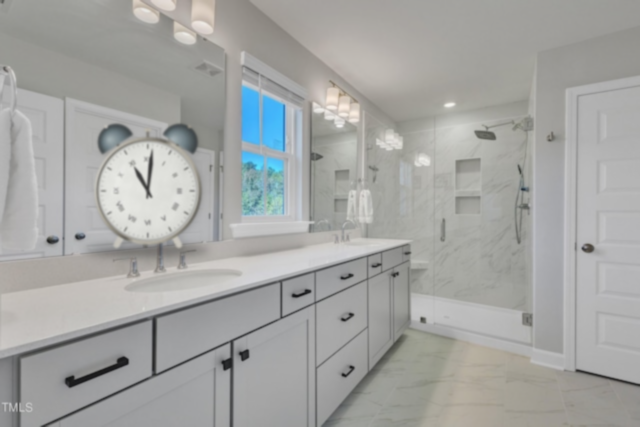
11:01
